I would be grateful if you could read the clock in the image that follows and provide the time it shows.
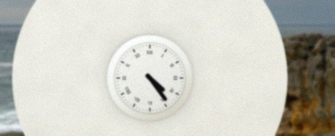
4:24
